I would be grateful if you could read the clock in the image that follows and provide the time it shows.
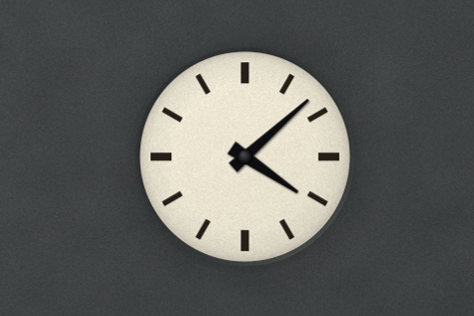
4:08
